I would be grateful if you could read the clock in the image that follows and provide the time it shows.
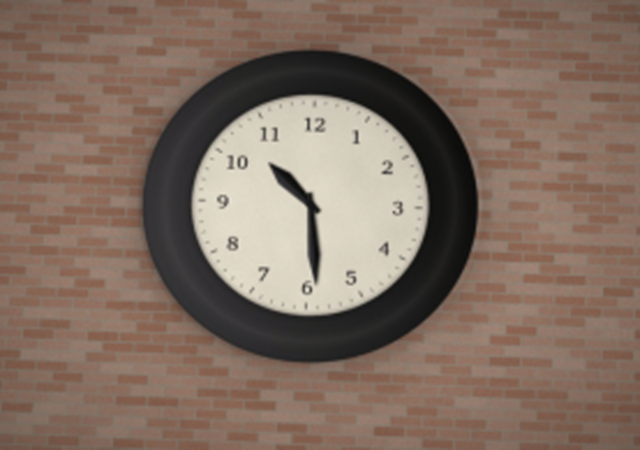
10:29
